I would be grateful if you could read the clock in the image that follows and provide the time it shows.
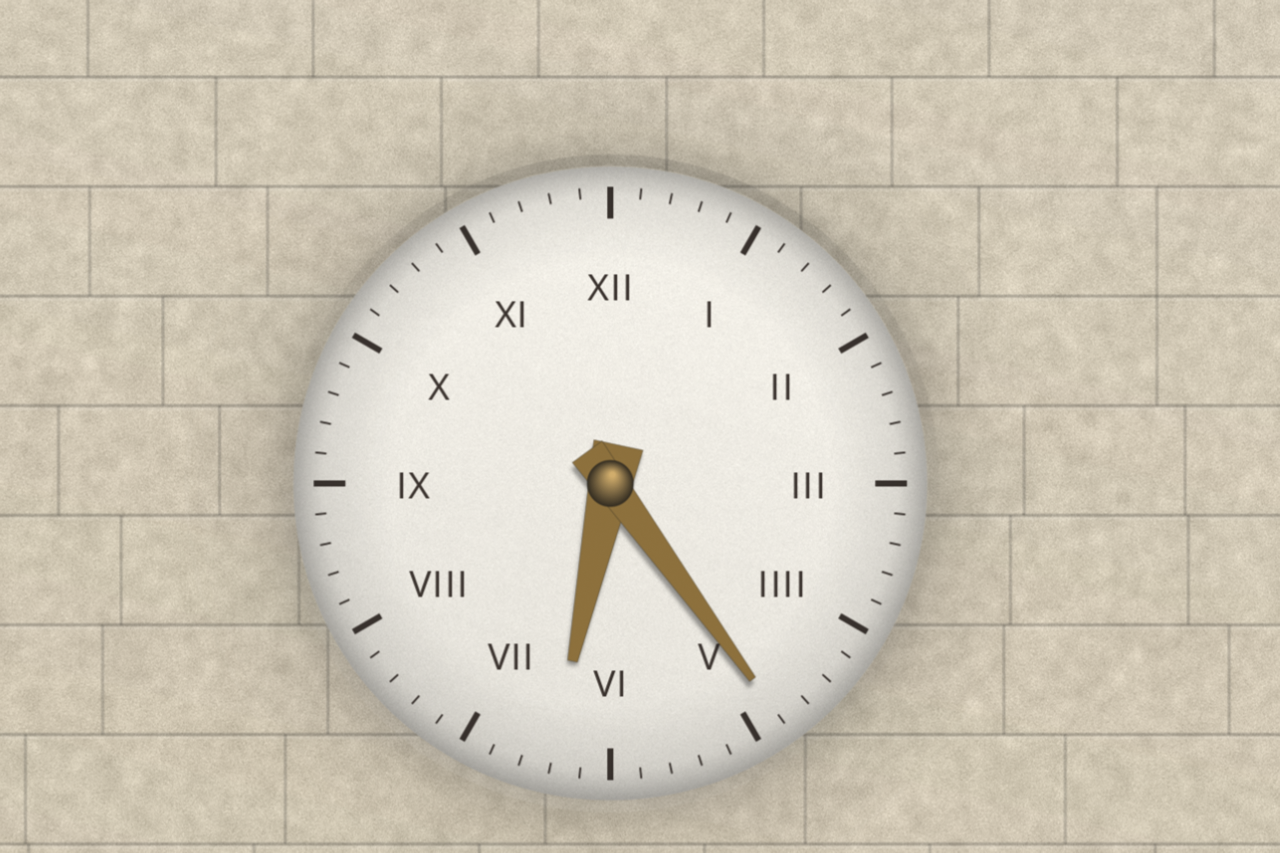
6:24
